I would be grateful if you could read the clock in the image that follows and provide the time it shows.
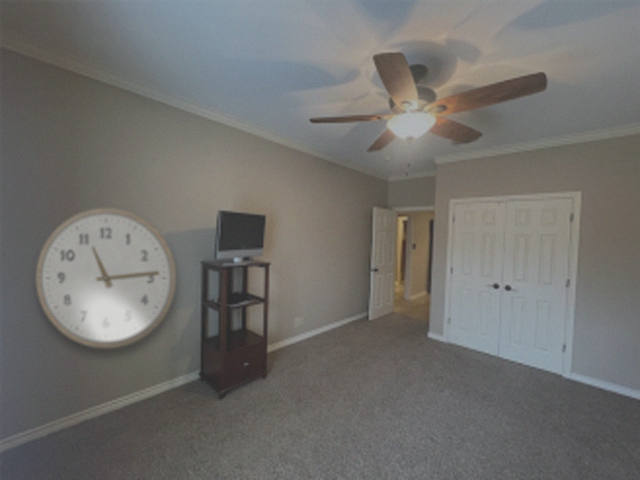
11:14
